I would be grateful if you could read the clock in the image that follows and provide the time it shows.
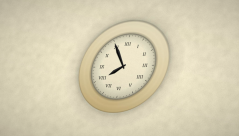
7:55
